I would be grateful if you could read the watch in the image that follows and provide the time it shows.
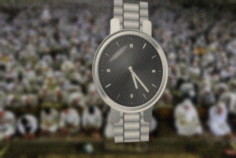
5:23
